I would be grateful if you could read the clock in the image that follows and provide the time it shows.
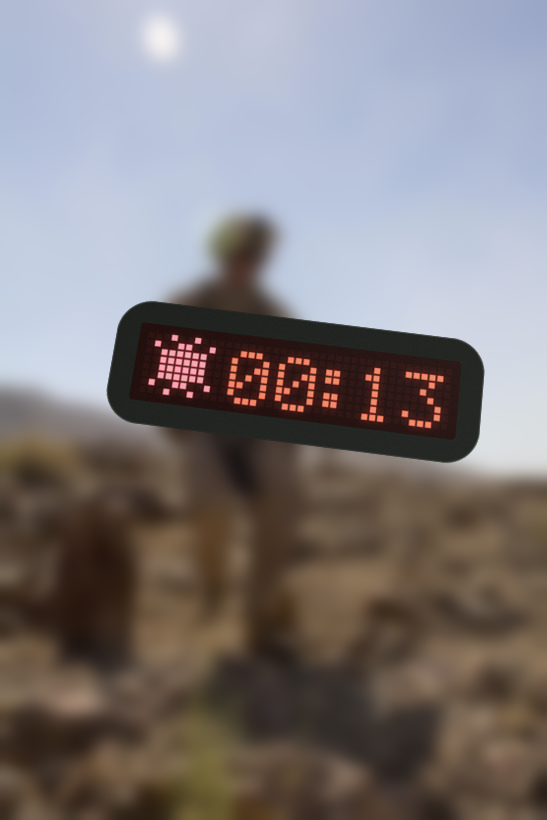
0:13
